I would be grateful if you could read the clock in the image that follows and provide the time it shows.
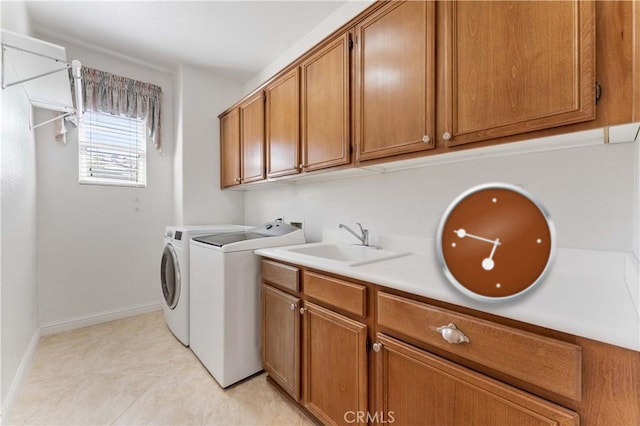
6:48
